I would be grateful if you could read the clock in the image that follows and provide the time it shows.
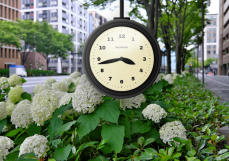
3:43
